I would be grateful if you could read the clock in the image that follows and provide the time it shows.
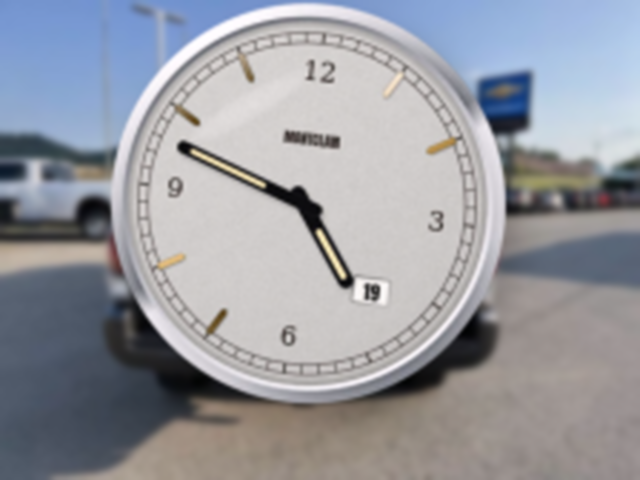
4:48
